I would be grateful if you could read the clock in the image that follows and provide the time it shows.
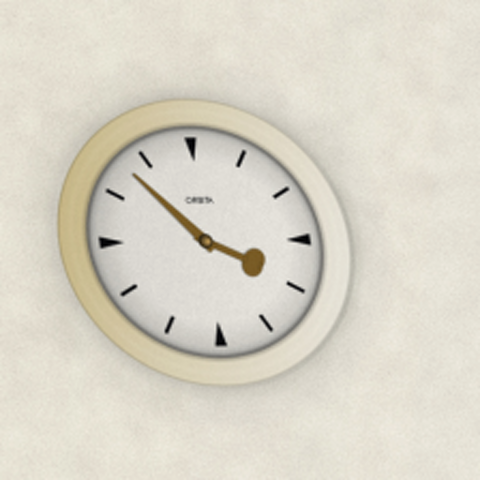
3:53
